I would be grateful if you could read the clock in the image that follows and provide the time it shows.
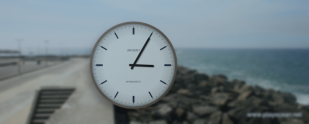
3:05
